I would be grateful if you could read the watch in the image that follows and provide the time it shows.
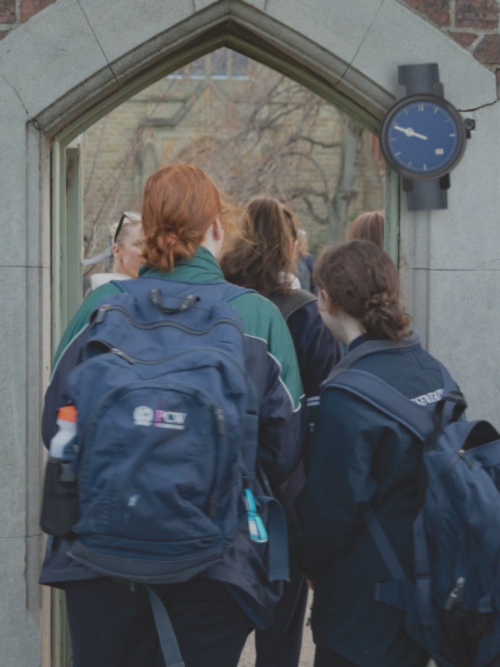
9:49
